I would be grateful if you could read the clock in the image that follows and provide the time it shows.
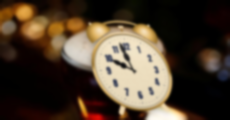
9:58
